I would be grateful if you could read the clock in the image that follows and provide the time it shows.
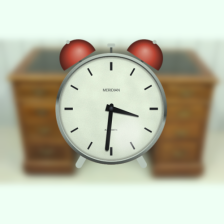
3:31
